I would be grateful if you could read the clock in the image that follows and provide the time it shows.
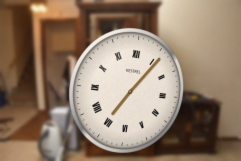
7:06
